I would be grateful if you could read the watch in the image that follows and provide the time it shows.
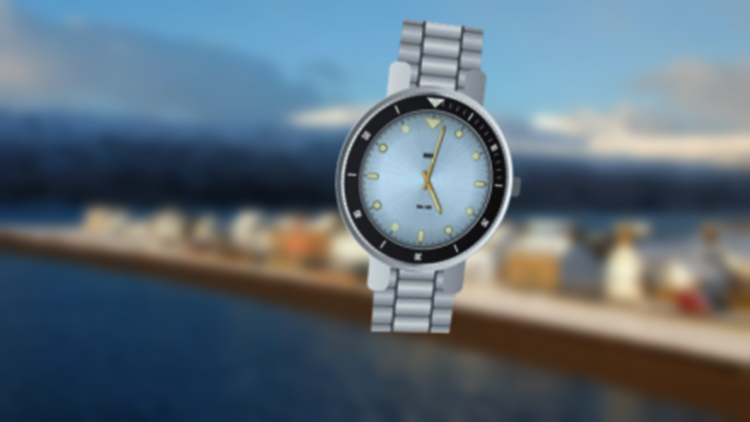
5:02
